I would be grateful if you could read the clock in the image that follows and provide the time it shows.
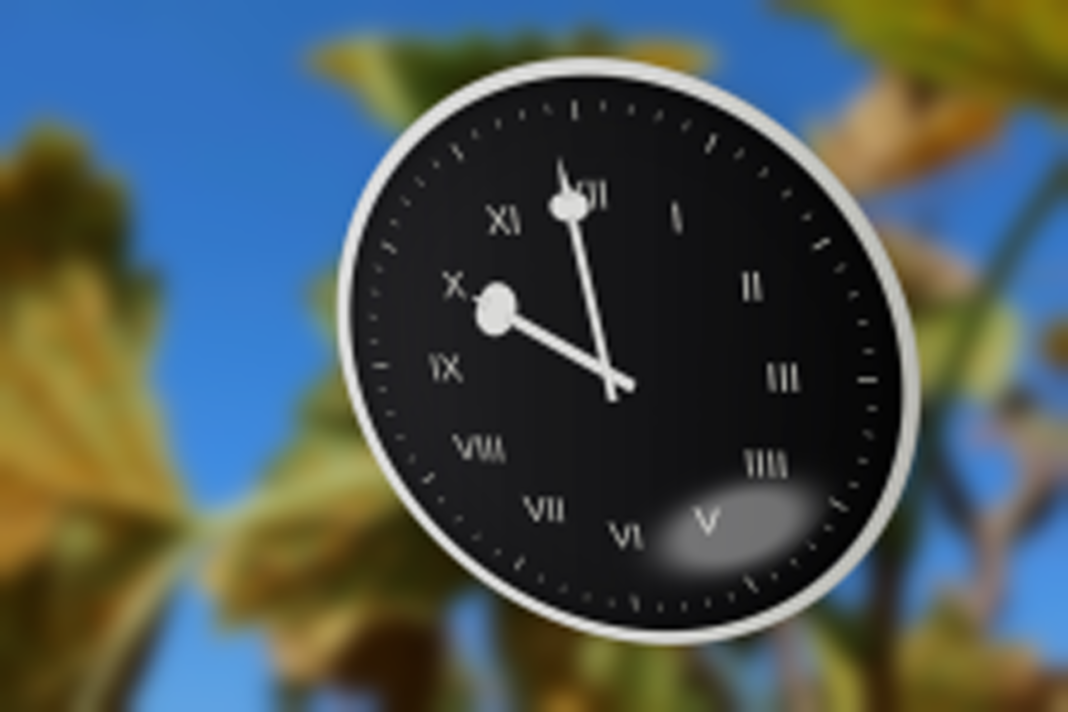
9:59
